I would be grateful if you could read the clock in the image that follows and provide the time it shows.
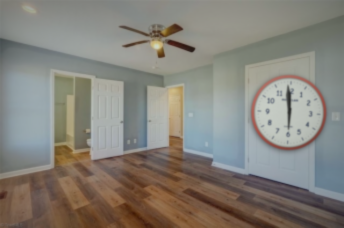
5:59
